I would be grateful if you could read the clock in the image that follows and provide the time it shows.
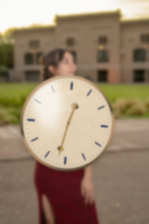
12:32
